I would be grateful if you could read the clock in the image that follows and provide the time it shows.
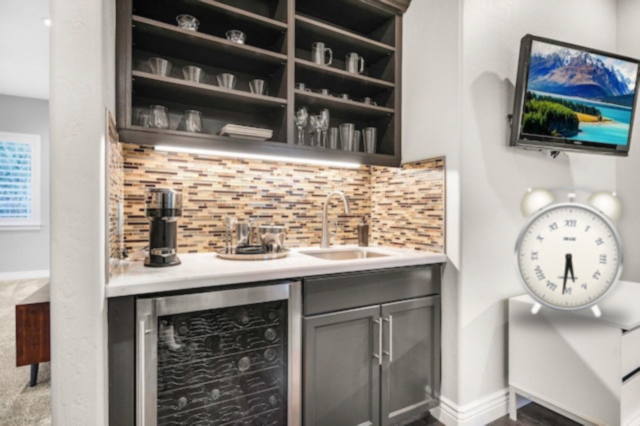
5:31
